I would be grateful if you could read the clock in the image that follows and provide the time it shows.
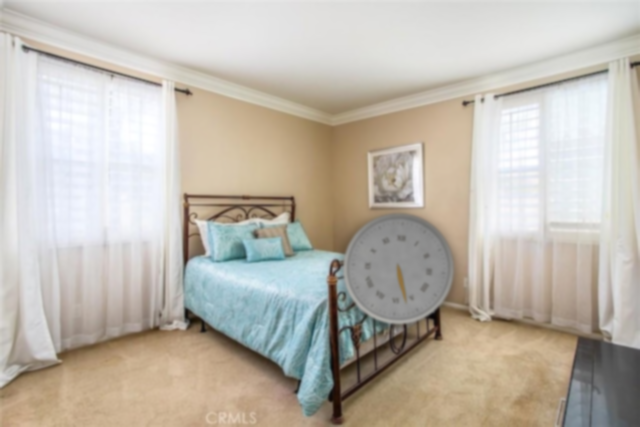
5:27
